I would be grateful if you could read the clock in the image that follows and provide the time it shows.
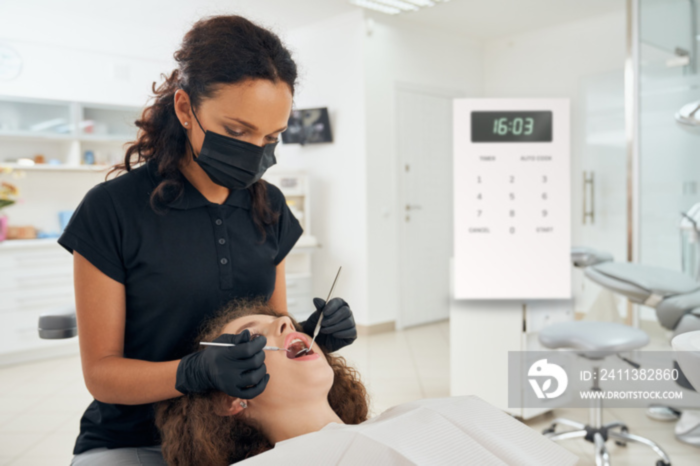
16:03
